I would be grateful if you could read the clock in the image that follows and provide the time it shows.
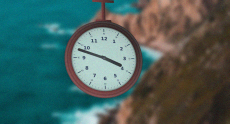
3:48
